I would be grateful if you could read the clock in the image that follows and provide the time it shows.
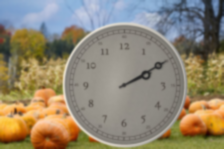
2:10
